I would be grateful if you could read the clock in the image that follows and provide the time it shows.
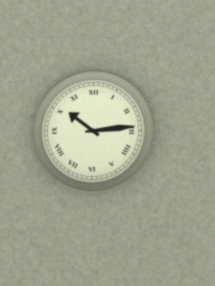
10:14
